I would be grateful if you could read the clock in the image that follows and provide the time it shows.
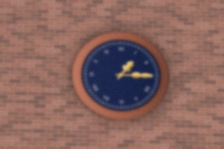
1:15
